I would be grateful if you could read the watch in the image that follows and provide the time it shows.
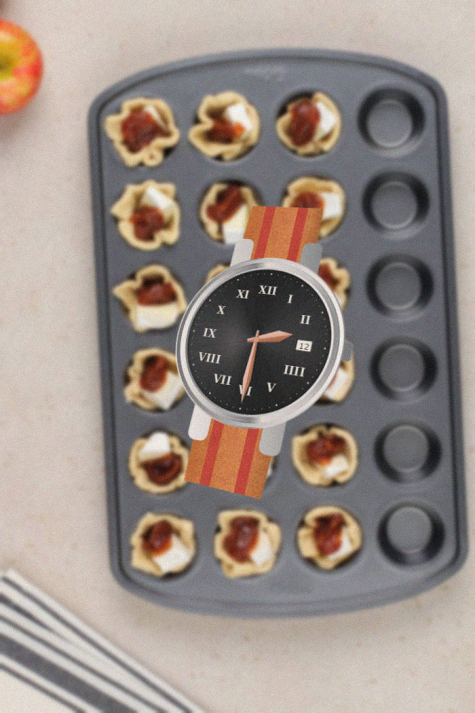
2:30
